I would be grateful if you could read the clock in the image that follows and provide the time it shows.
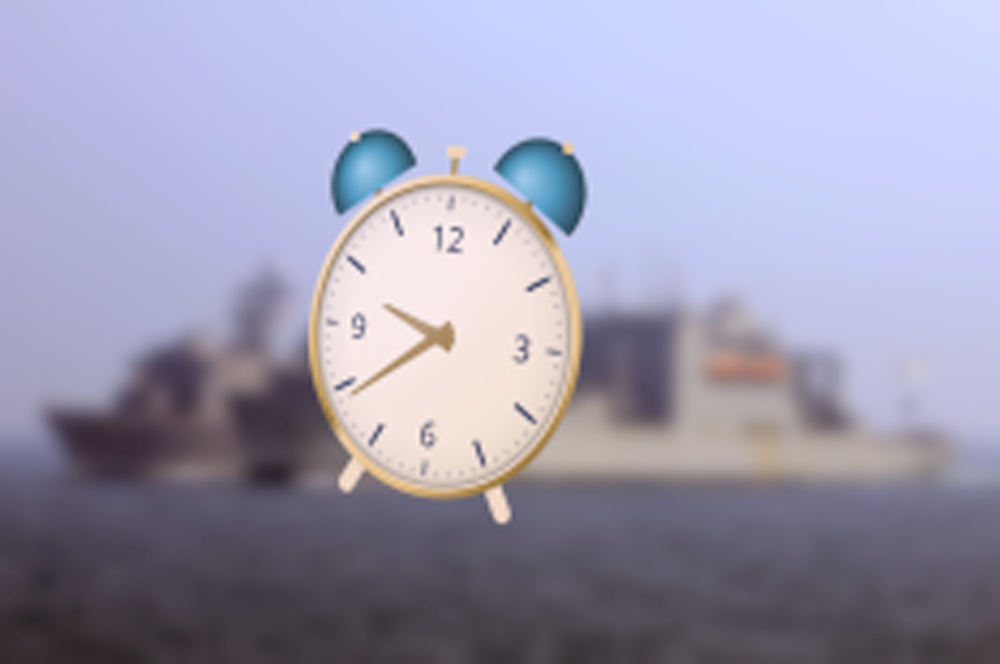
9:39
